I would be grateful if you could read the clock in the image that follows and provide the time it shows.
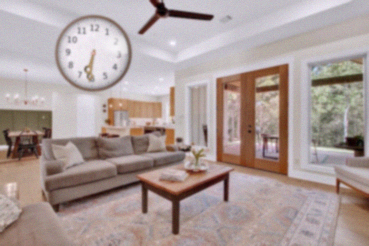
6:31
